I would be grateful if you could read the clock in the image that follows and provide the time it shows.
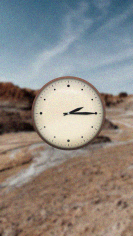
2:15
